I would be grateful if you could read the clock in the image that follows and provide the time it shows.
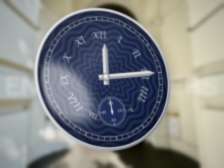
12:15
